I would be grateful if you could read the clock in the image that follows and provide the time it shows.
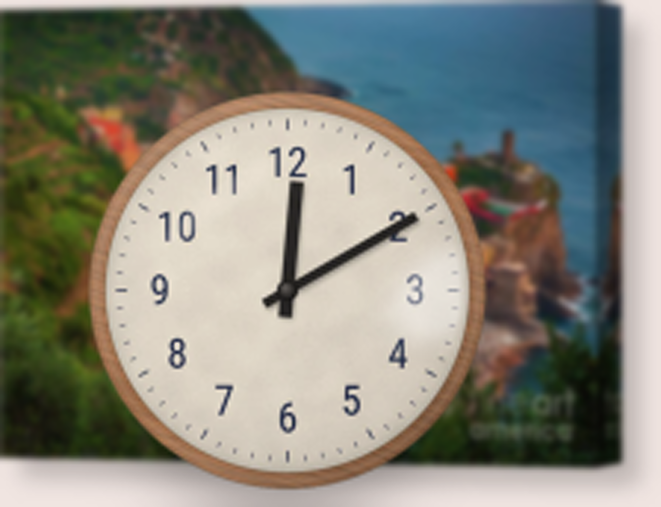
12:10
